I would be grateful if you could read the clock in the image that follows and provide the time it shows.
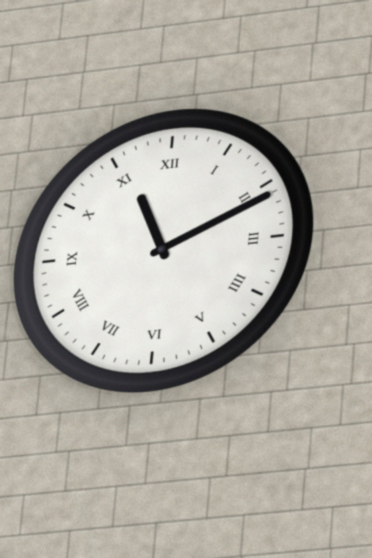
11:11
